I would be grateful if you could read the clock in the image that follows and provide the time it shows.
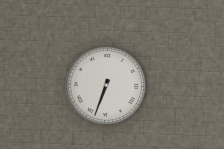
6:33
